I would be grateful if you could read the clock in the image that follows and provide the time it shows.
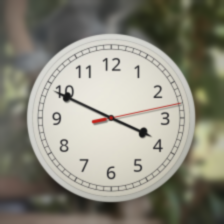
3:49:13
